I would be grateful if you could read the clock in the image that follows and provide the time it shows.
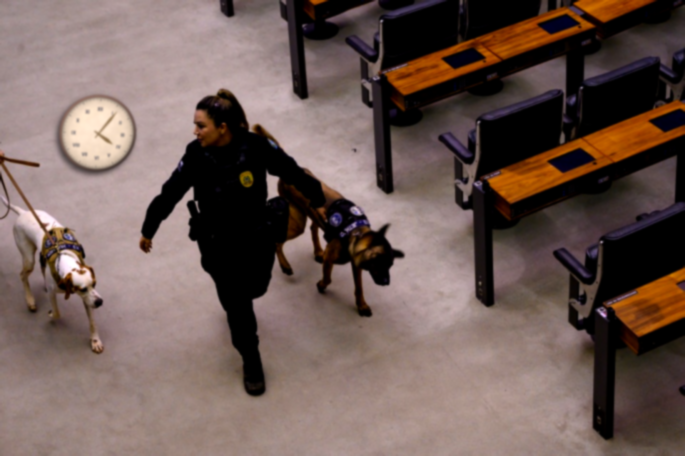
4:06
